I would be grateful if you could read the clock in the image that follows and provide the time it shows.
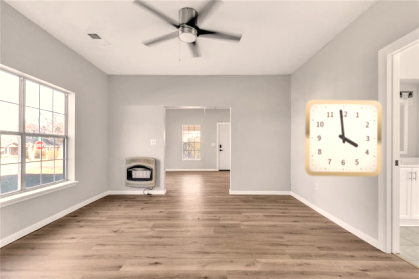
3:59
